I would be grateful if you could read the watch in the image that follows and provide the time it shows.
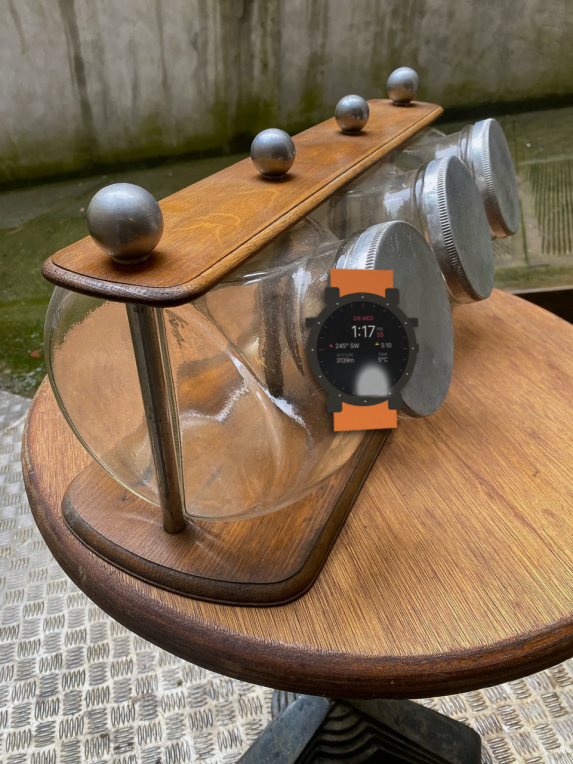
1:17
